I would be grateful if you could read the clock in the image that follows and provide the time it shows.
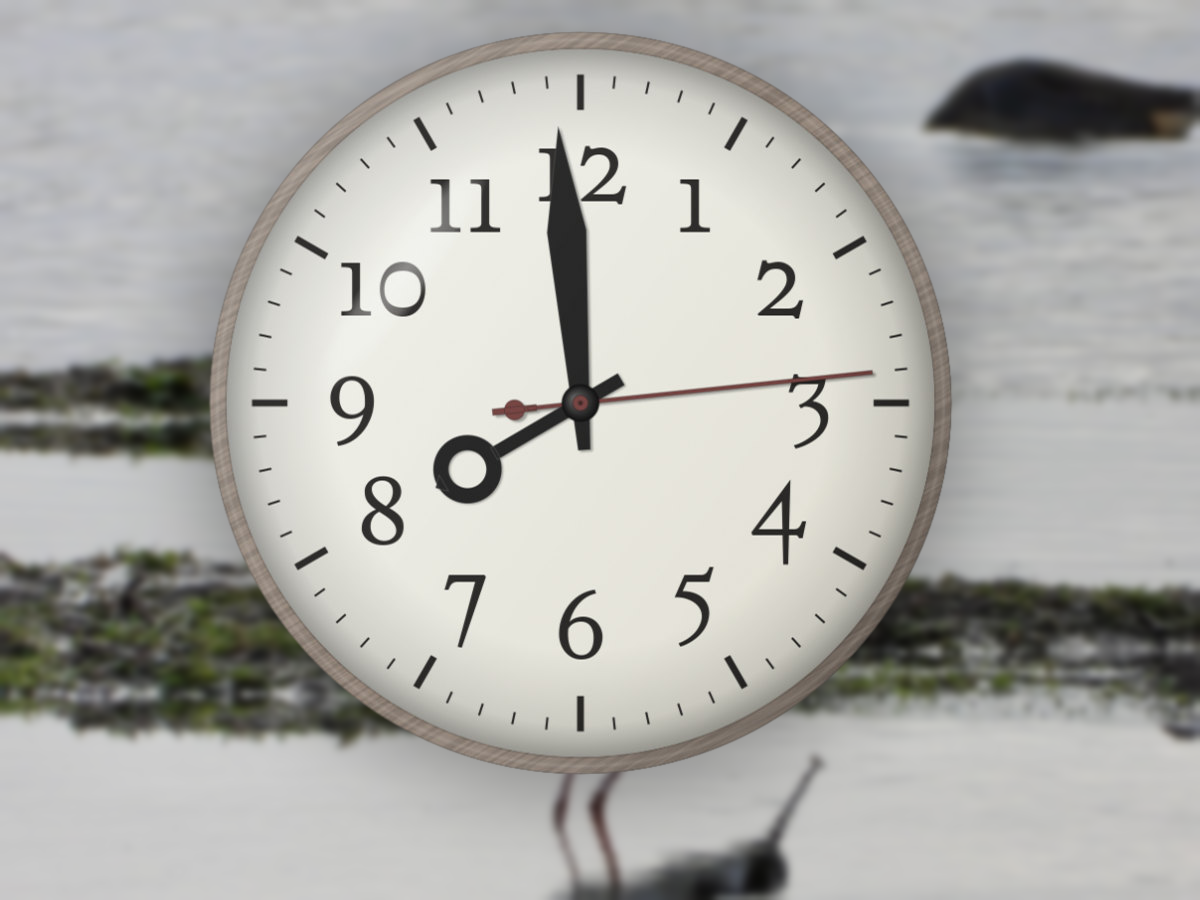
7:59:14
